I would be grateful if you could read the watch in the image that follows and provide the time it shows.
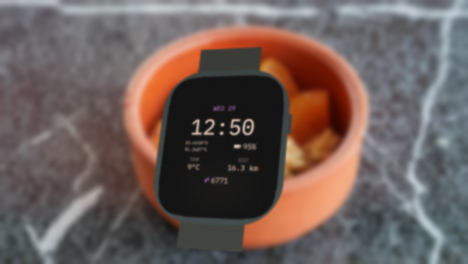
12:50
